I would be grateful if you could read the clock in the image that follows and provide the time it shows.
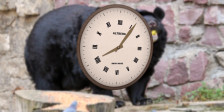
8:06
